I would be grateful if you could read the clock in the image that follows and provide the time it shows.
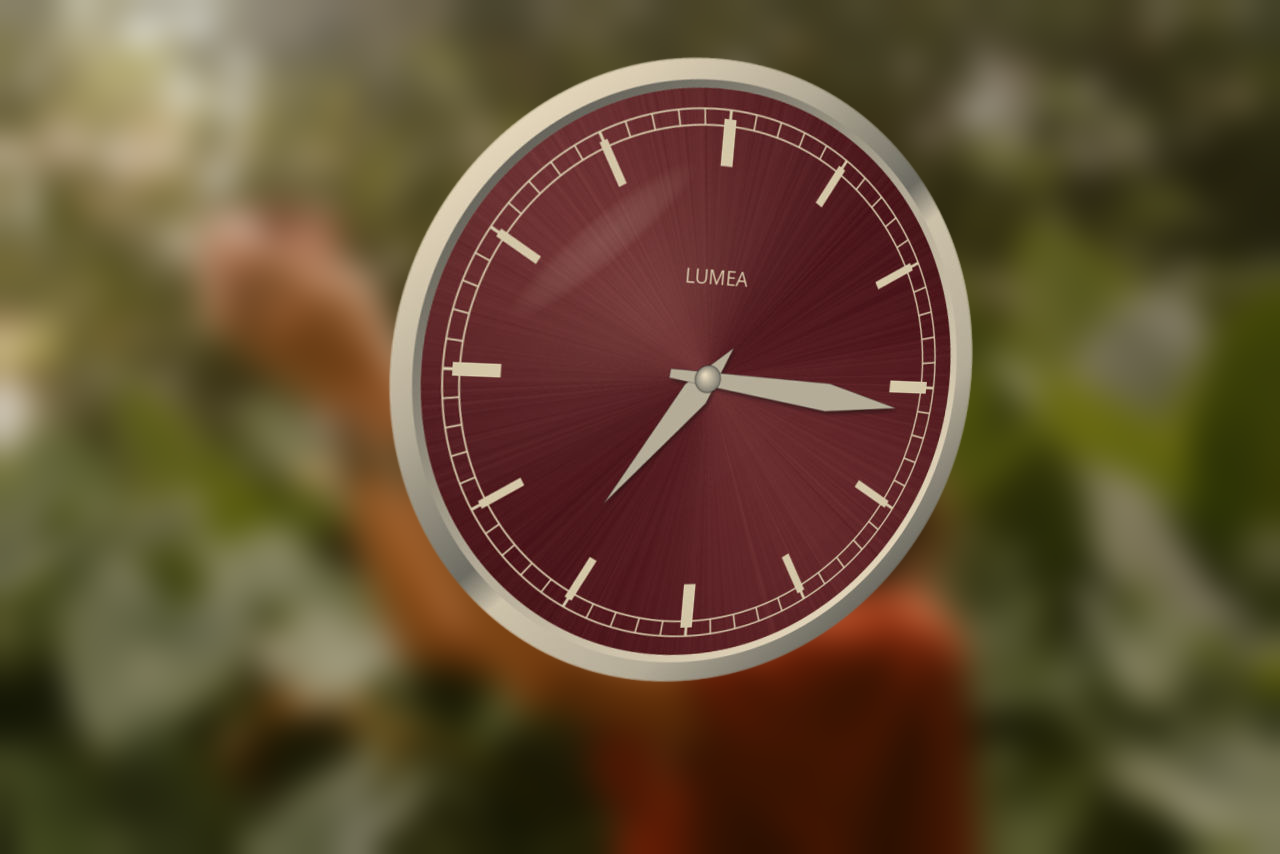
7:16
